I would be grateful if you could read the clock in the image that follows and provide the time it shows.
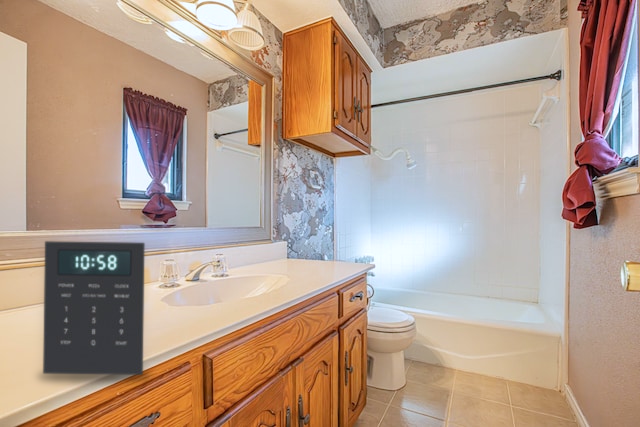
10:58
